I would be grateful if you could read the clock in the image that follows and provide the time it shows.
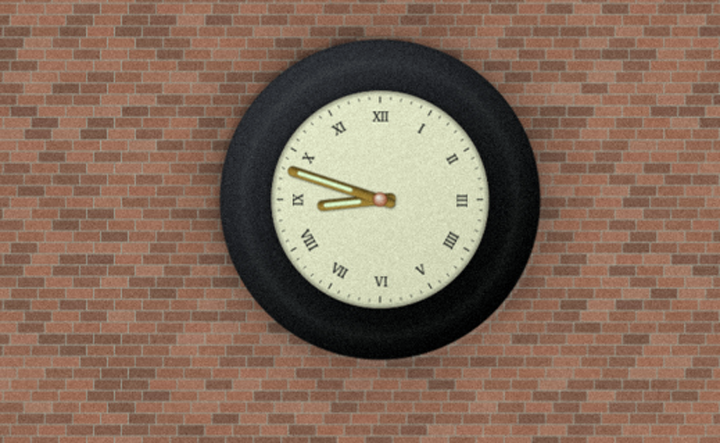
8:48
